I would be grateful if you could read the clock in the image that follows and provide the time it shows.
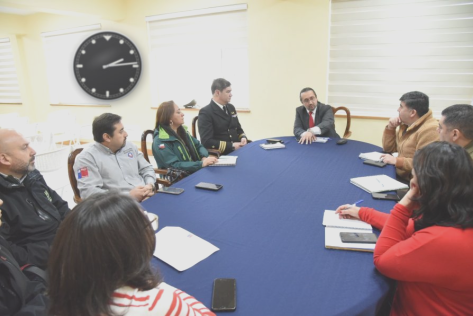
2:14
